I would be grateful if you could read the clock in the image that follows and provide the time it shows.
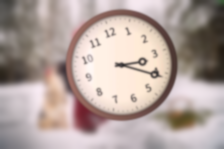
3:21
